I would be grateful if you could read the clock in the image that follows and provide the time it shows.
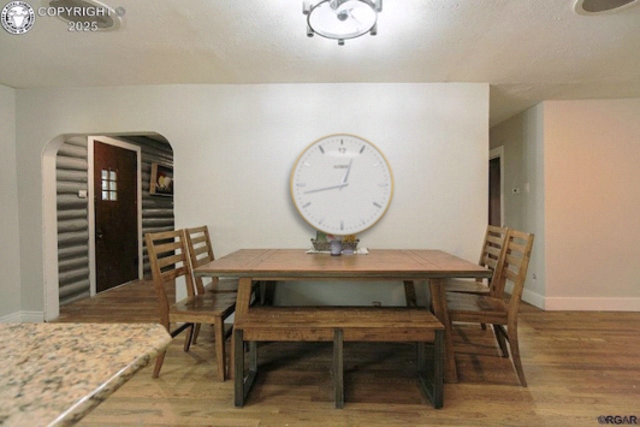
12:43
